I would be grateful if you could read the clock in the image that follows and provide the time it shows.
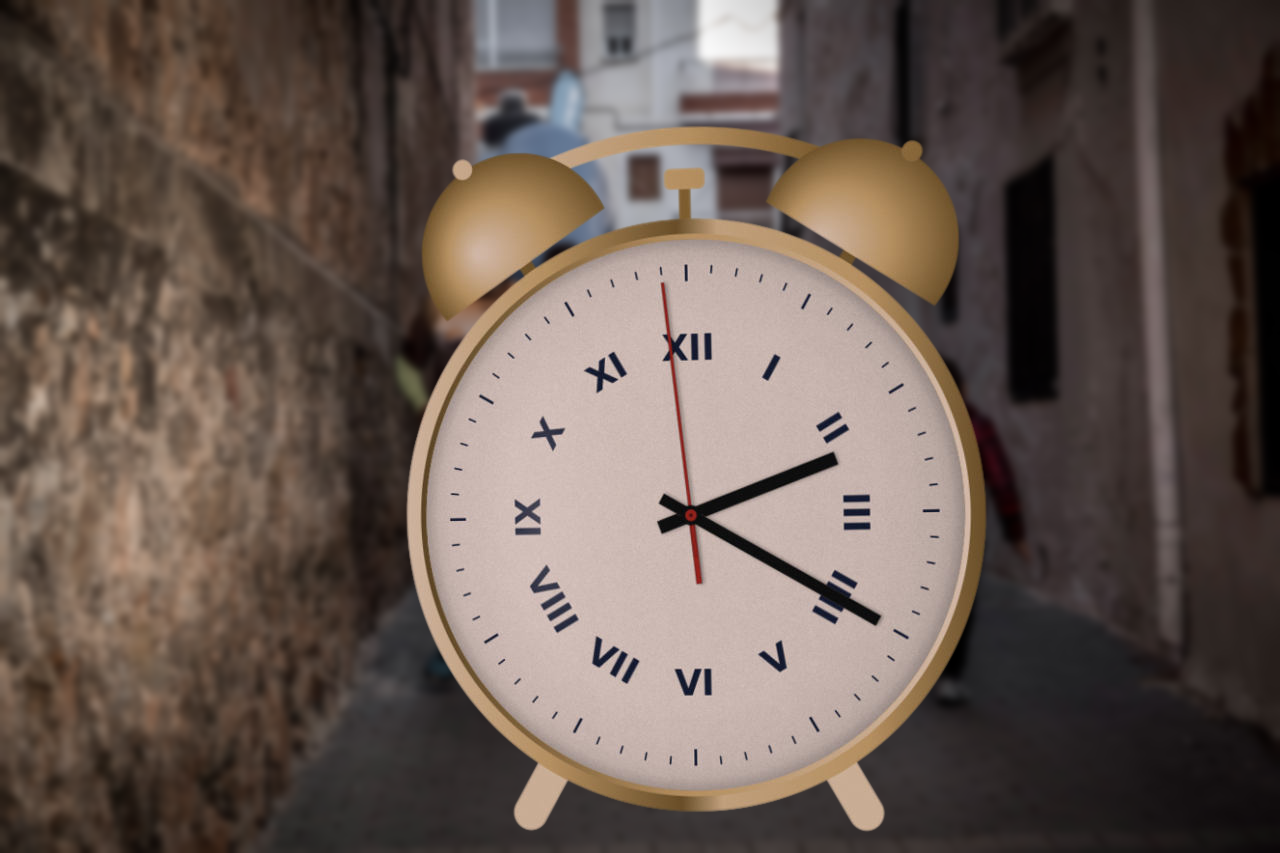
2:19:59
